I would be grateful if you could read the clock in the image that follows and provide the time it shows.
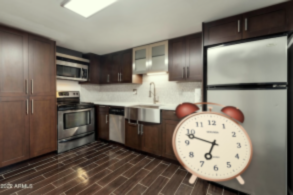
6:48
